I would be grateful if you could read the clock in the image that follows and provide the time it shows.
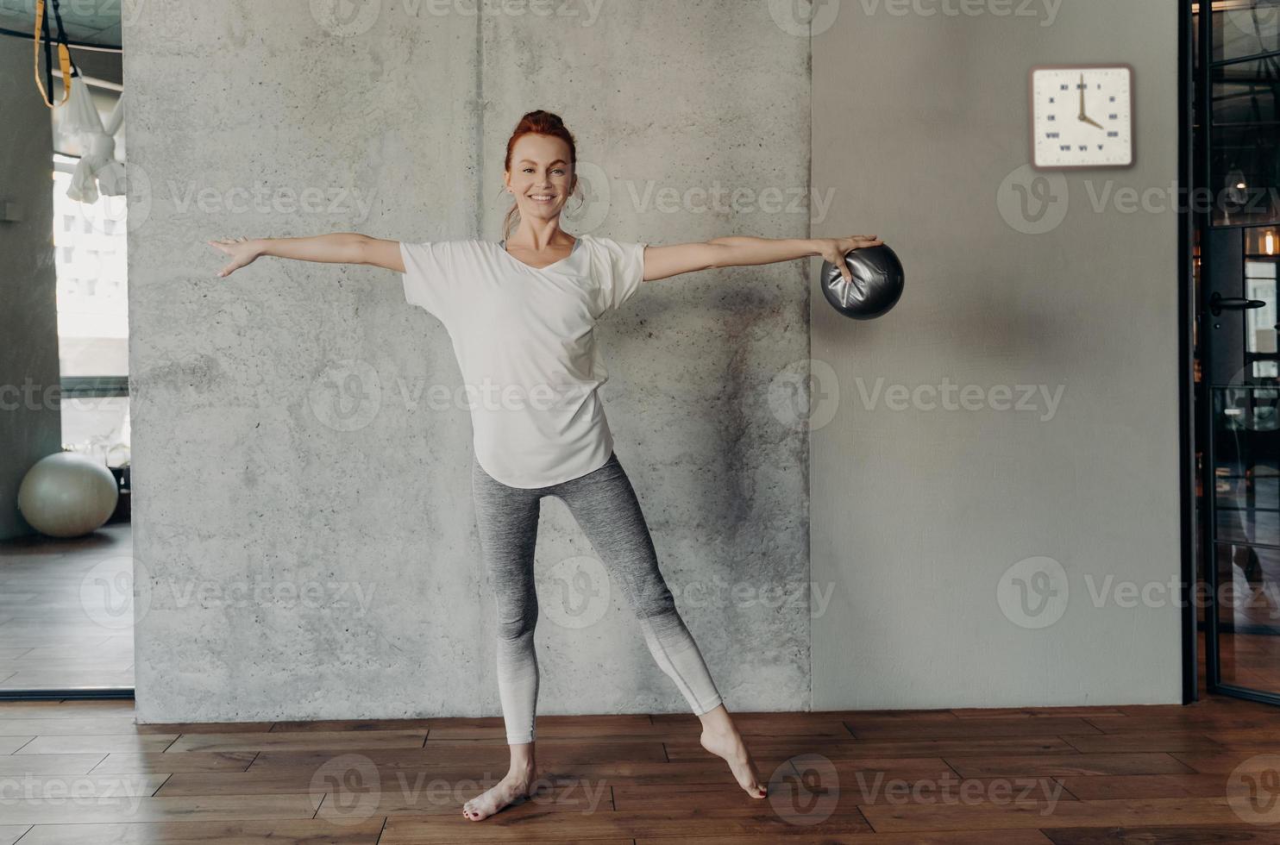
4:00
